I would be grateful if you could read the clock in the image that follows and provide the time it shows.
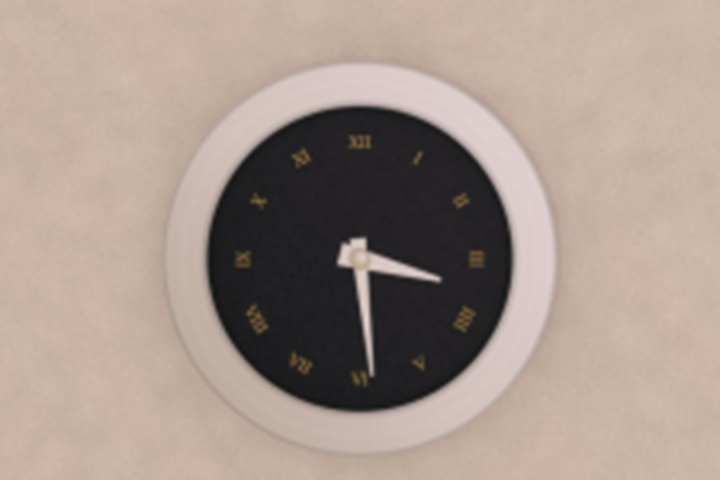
3:29
